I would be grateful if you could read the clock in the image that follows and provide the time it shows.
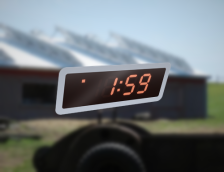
1:59
